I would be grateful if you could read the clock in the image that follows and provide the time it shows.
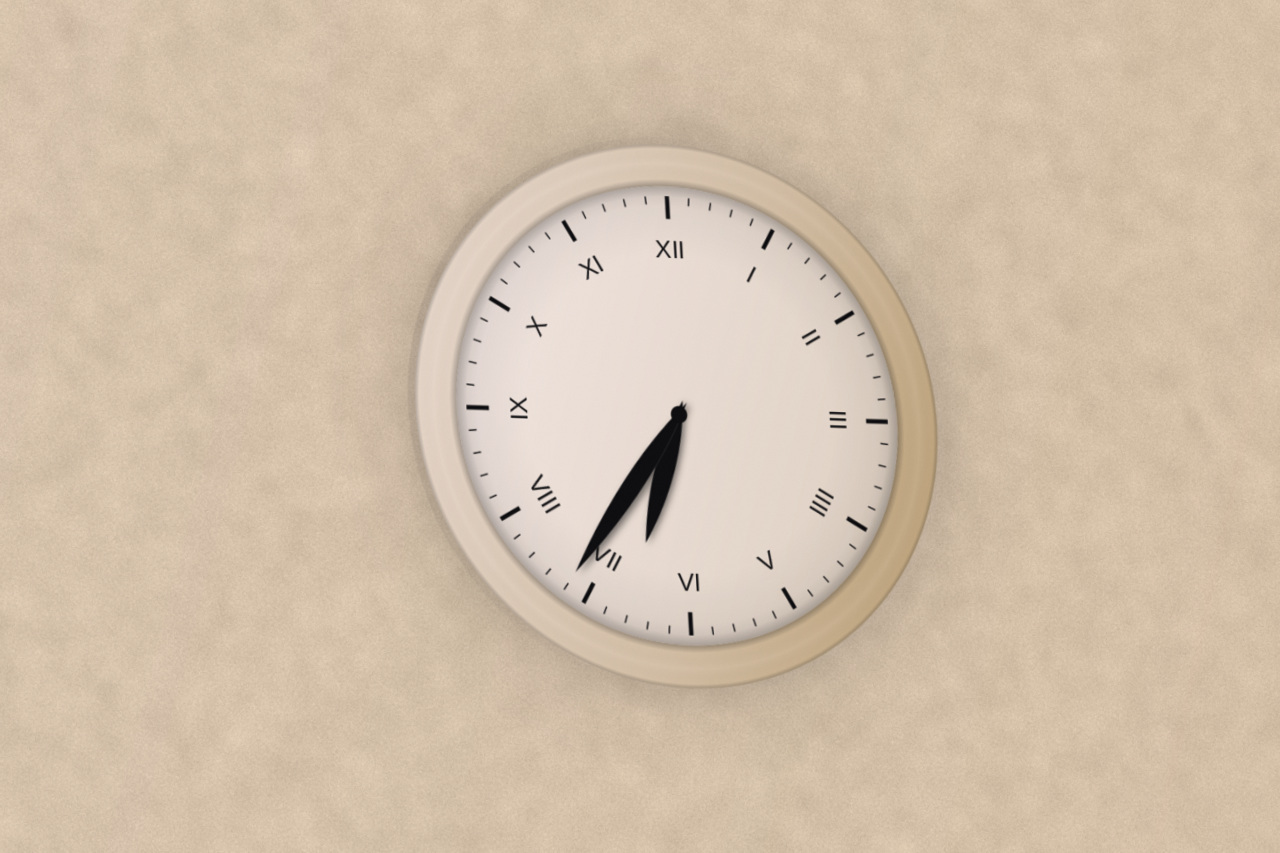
6:36
